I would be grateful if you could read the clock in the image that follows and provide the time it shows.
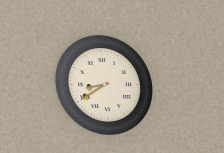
8:40
